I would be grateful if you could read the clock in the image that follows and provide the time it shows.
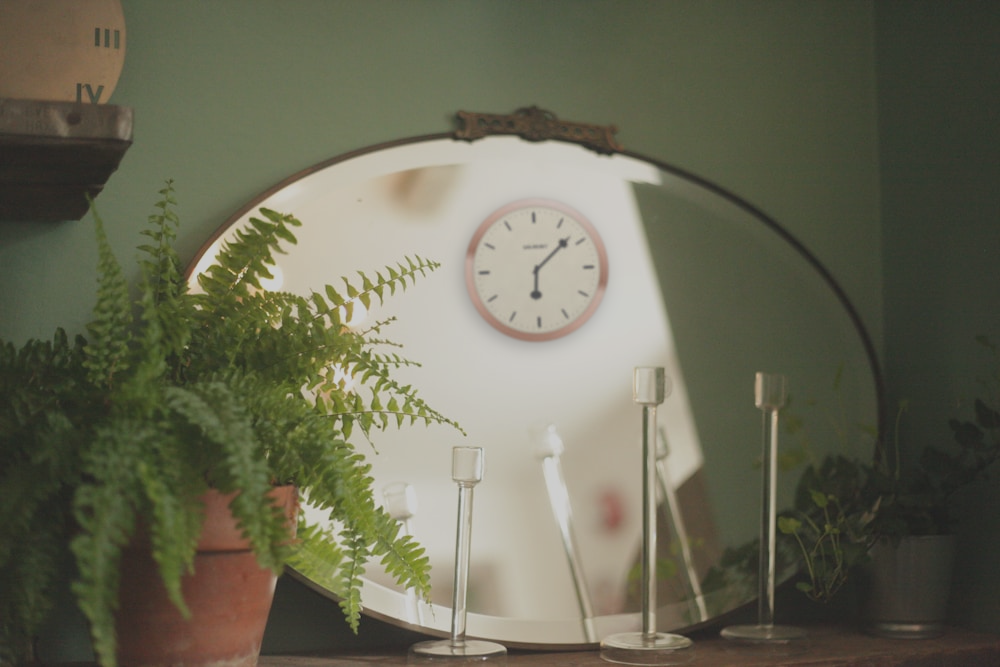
6:08
